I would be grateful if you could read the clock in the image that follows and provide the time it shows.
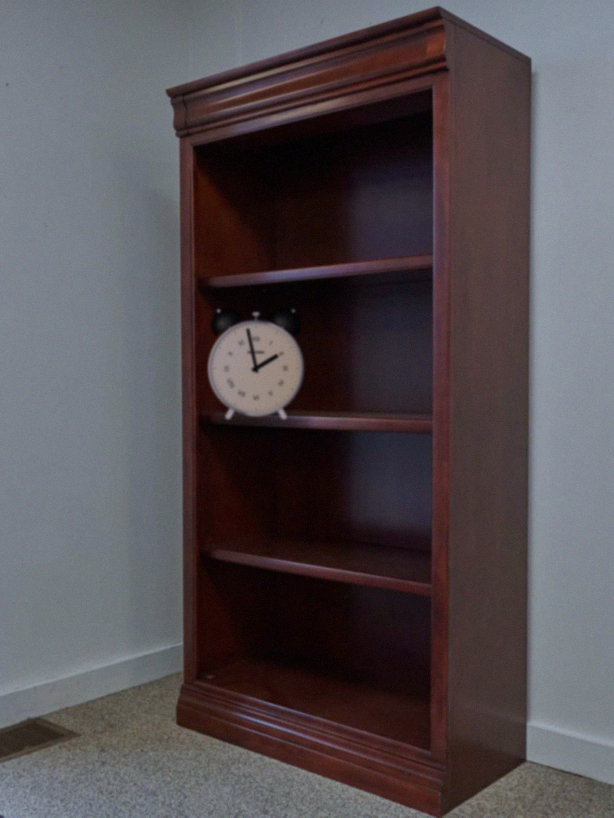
1:58
